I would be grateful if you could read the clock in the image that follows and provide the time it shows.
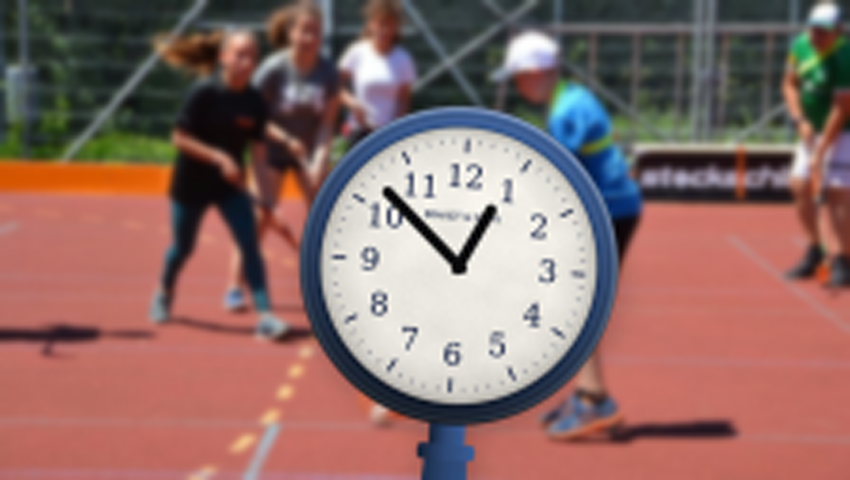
12:52
